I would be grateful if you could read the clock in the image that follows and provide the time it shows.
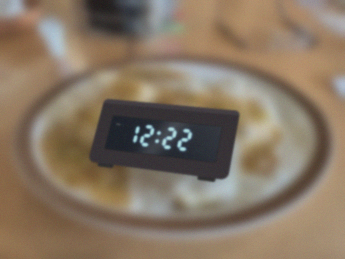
12:22
